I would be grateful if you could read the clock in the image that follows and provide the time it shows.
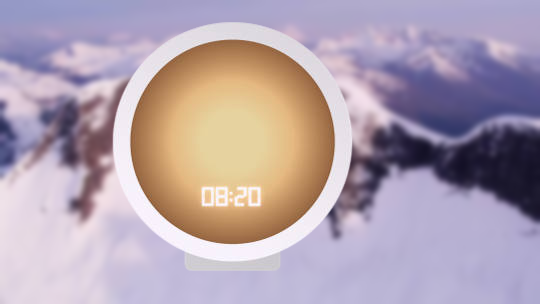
8:20
